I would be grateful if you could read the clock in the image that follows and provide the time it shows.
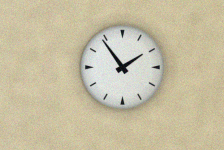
1:54
